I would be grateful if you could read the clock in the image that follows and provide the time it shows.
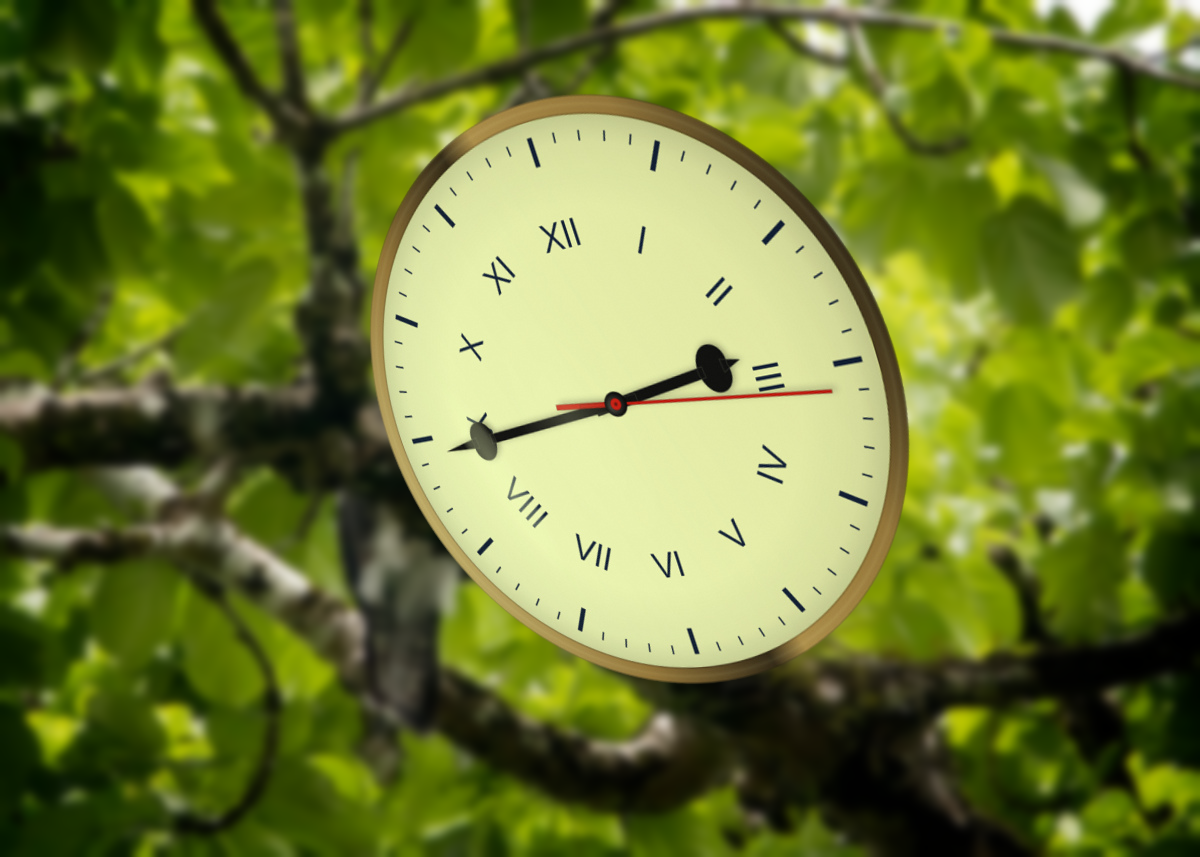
2:44:16
